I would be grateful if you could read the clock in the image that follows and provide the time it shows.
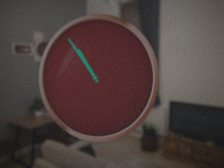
10:54
